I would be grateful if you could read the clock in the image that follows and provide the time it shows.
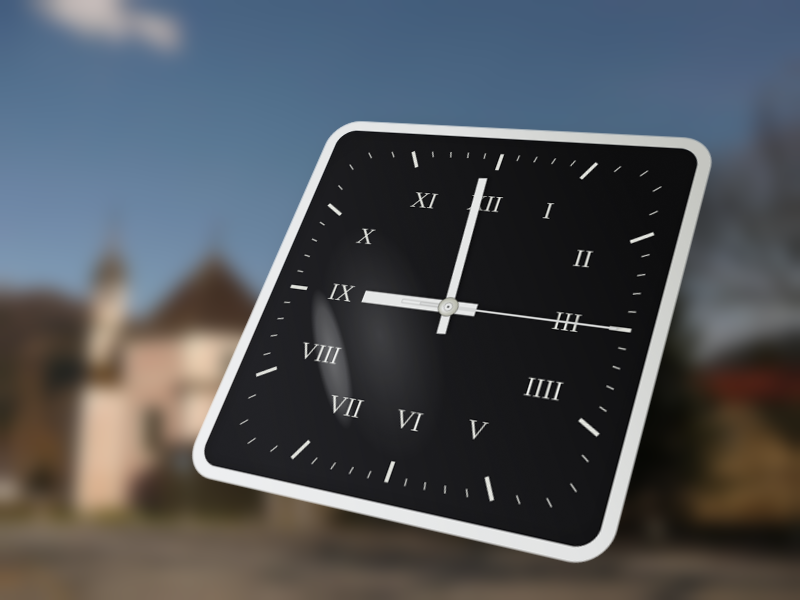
8:59:15
